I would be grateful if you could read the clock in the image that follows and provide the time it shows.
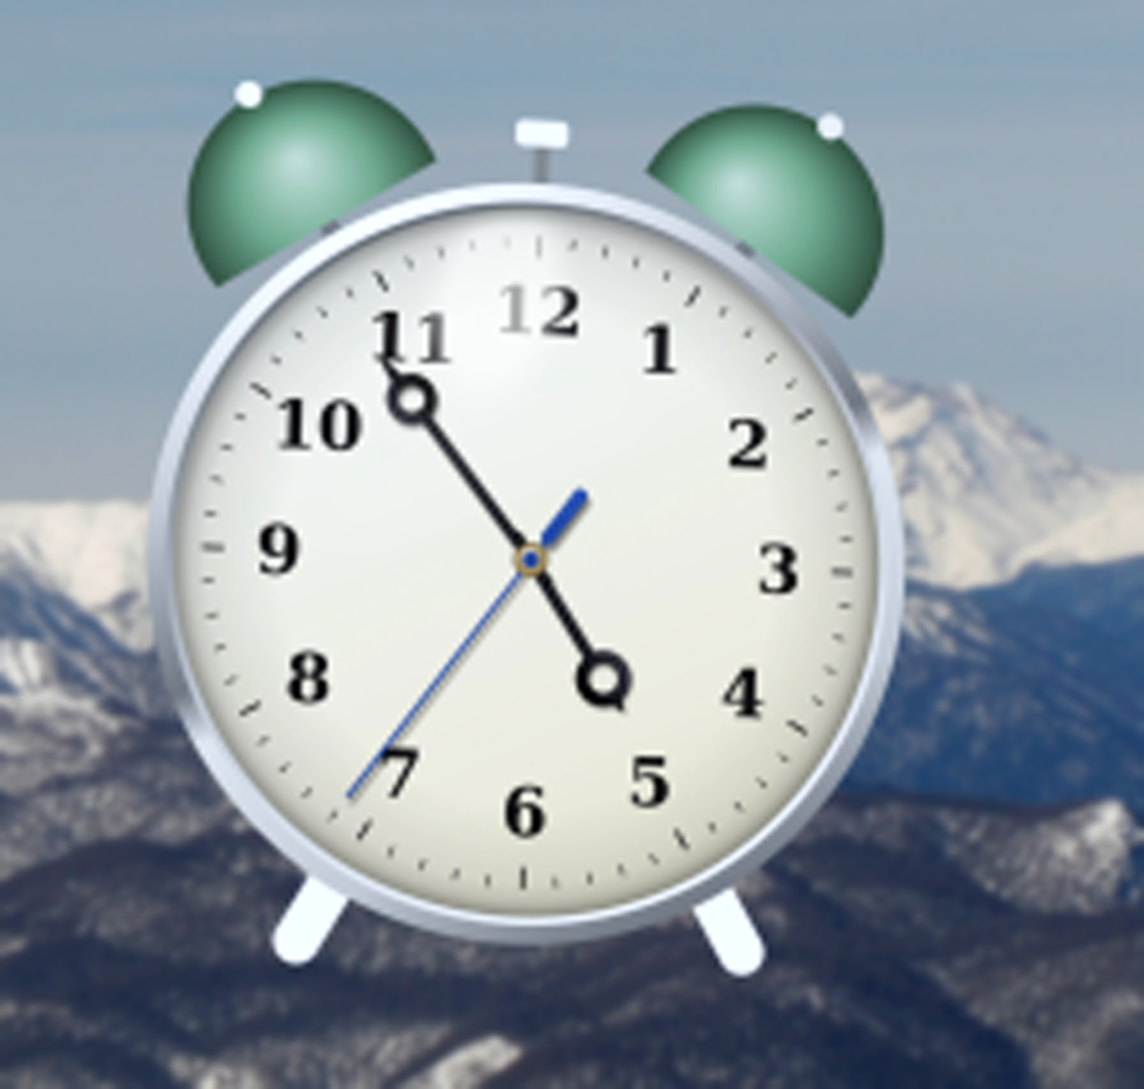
4:53:36
